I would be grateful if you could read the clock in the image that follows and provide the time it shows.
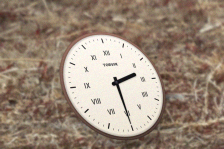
2:30
